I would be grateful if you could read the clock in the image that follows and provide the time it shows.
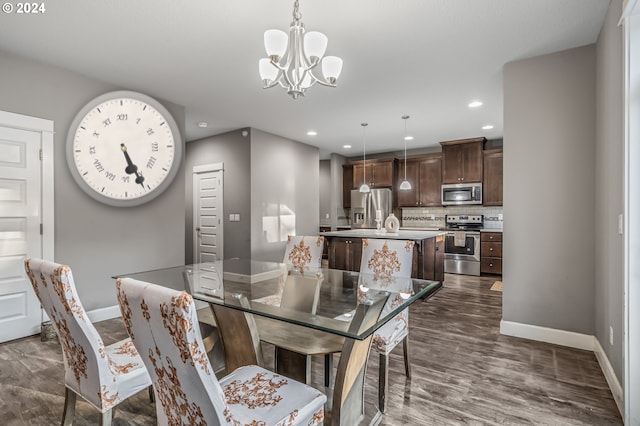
5:26
